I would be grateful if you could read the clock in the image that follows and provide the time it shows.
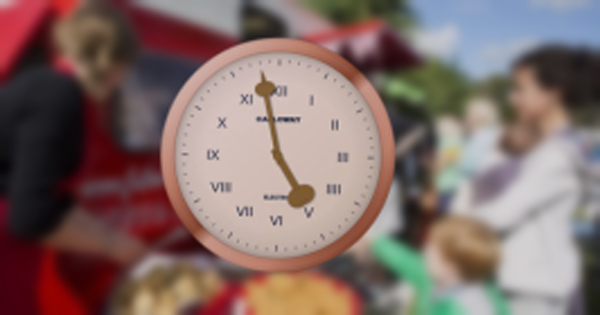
4:58
